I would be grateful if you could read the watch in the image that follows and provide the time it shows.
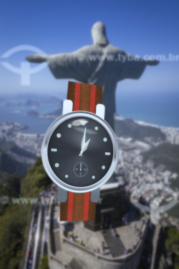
1:01
